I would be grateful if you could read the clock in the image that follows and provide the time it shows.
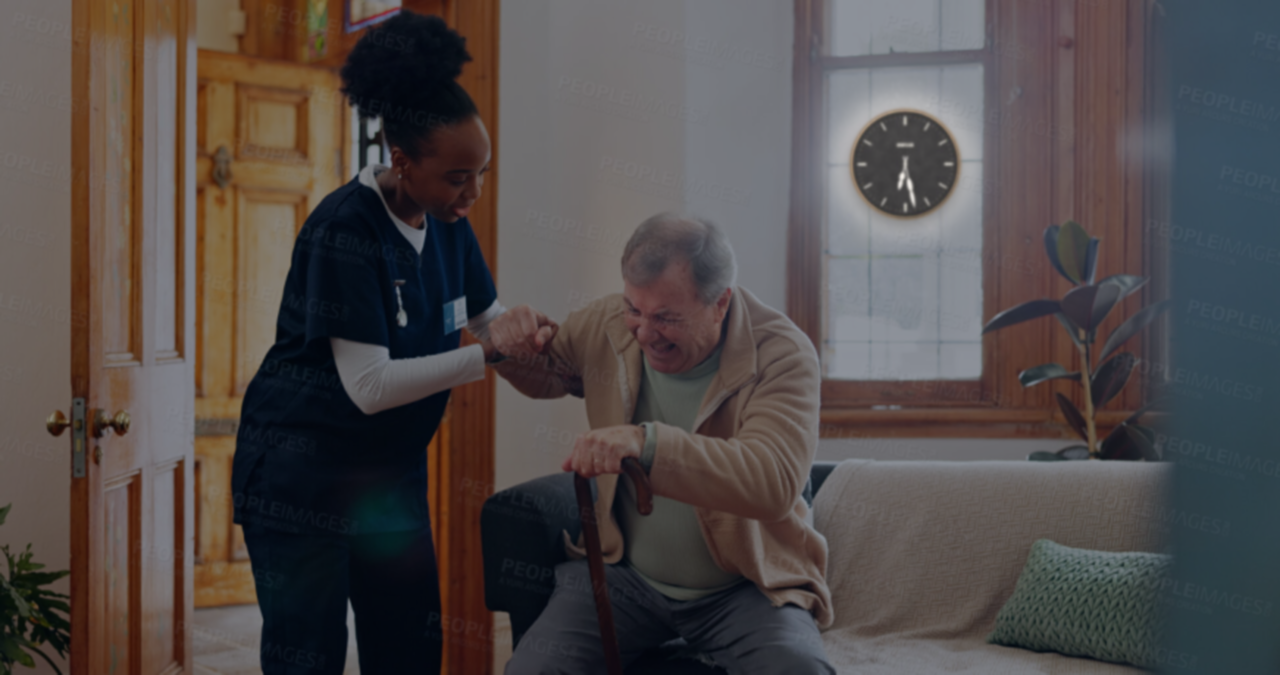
6:28
